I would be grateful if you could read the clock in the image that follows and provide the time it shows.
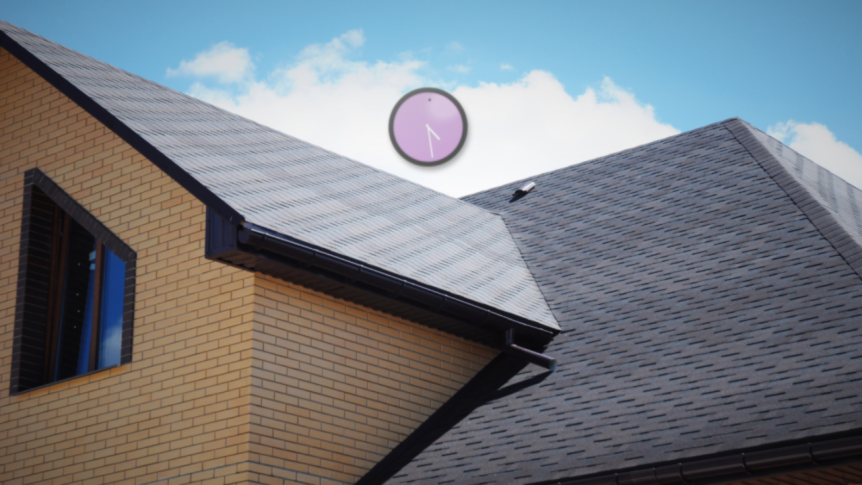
4:28
